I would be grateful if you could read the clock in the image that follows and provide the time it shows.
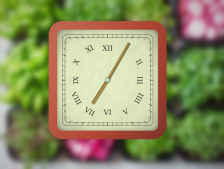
7:05
